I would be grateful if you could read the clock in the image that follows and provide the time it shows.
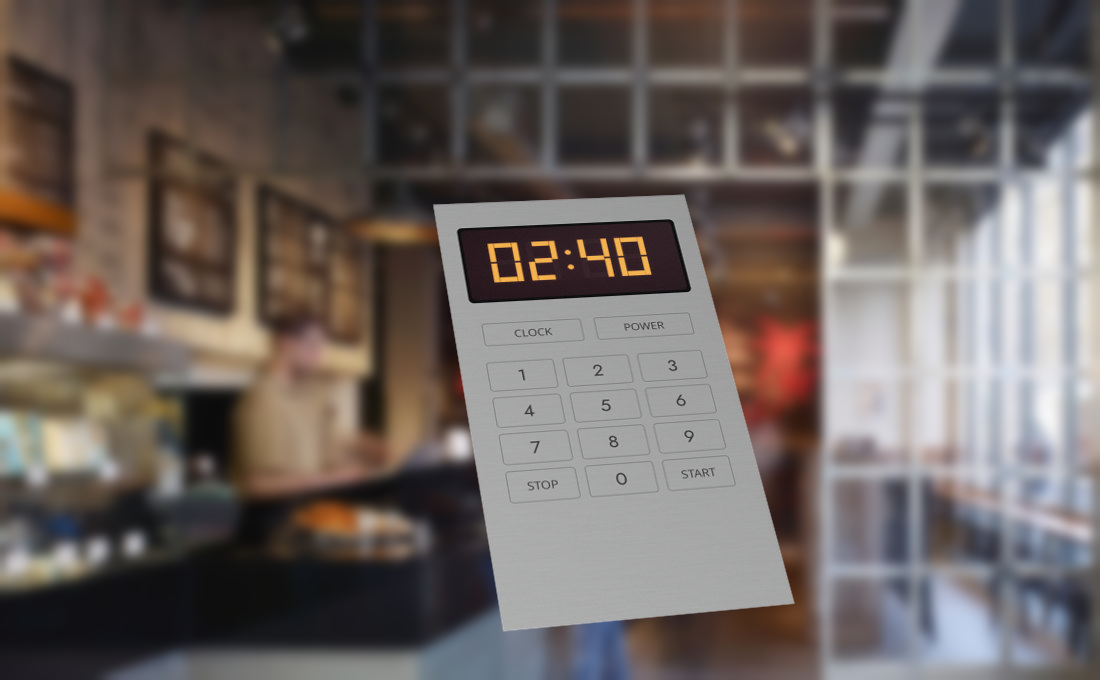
2:40
